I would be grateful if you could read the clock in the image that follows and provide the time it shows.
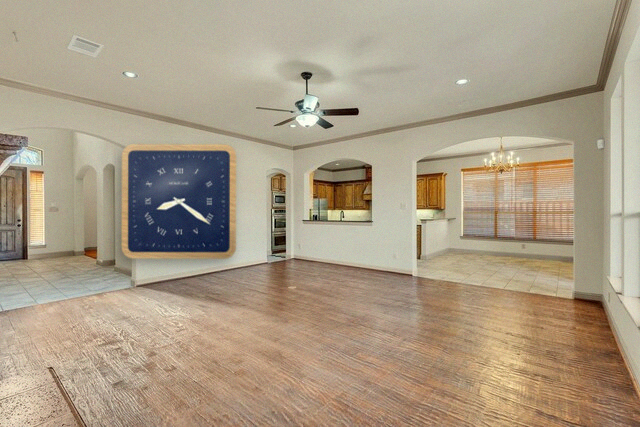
8:21
